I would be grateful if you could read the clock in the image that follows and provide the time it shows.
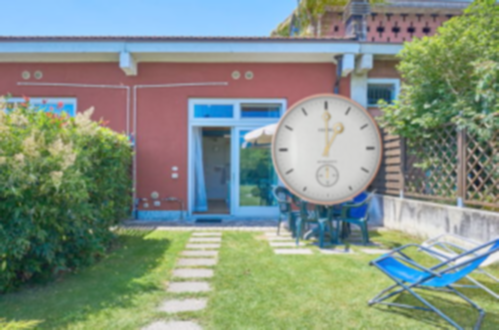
1:00
